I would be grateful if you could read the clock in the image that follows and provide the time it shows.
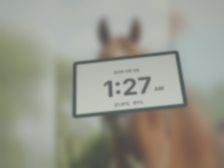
1:27
